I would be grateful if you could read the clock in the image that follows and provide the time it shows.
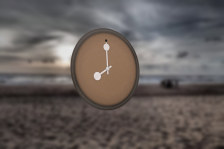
8:00
